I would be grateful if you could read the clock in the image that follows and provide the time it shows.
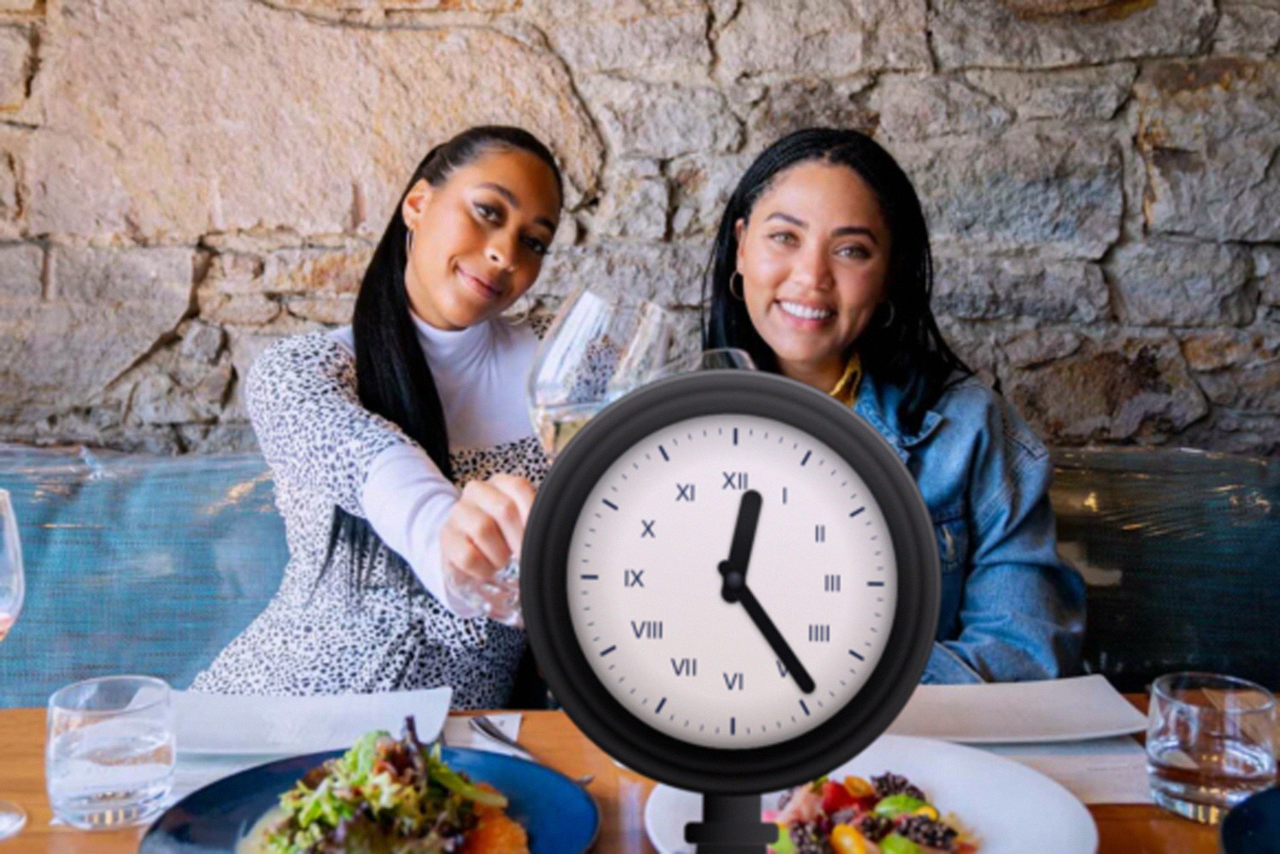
12:24
